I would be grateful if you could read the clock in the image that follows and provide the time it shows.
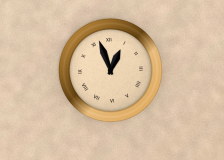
12:57
